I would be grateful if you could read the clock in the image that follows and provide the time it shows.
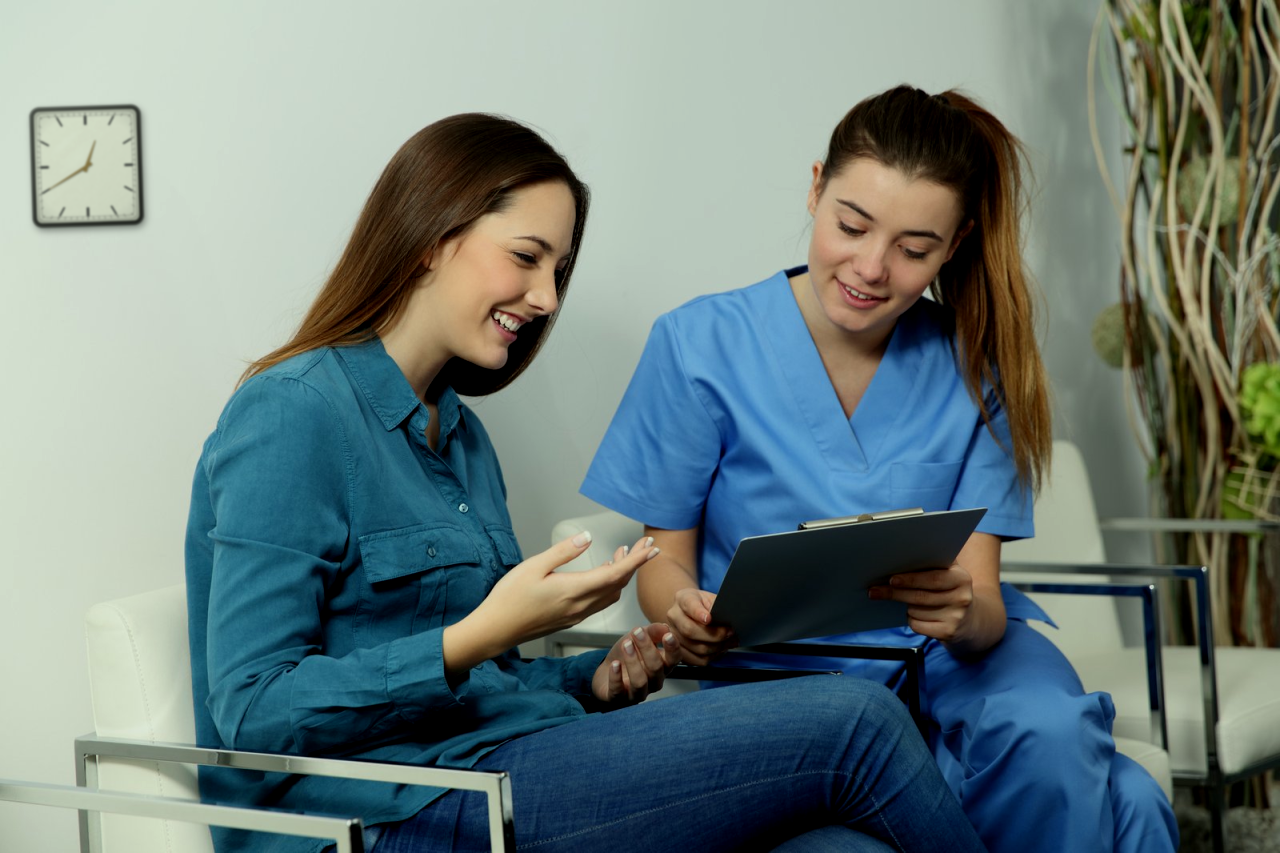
12:40
